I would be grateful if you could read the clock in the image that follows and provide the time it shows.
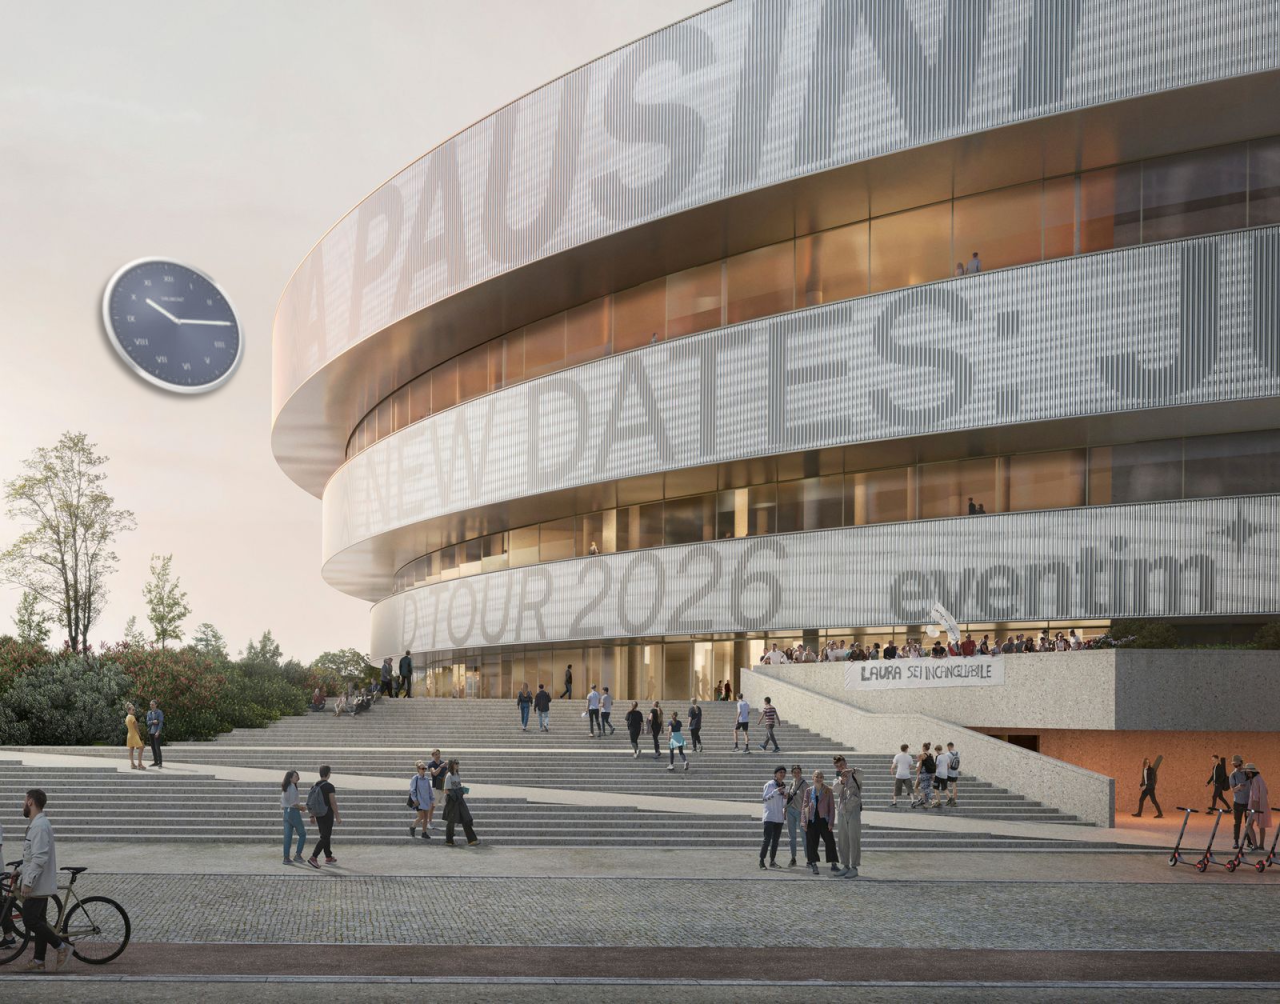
10:15
